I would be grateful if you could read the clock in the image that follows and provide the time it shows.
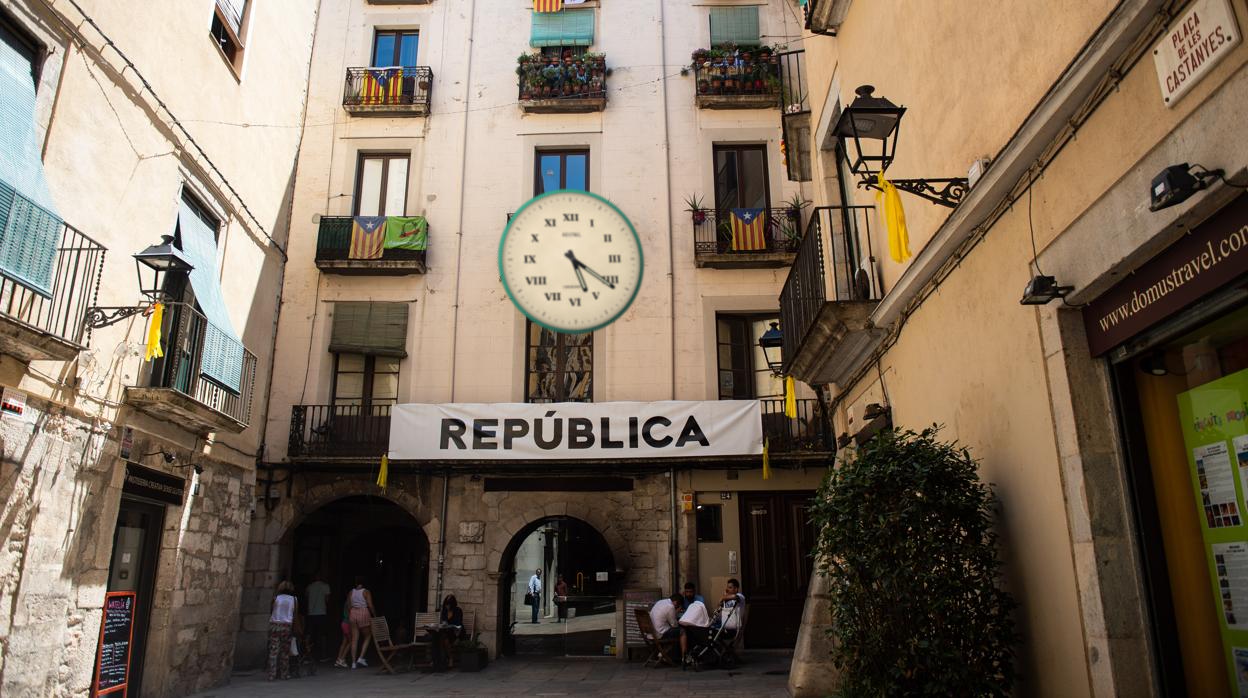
5:21
